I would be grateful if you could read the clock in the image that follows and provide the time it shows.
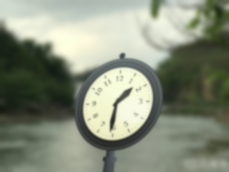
1:31
